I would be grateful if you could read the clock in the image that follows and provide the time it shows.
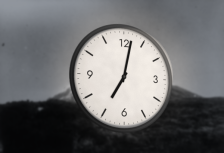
7:02
